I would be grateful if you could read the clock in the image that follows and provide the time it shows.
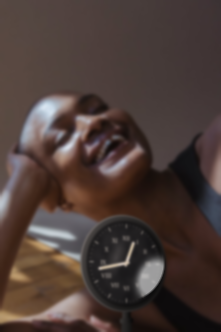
12:43
